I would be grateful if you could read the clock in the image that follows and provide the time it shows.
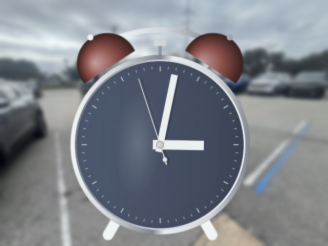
3:01:57
